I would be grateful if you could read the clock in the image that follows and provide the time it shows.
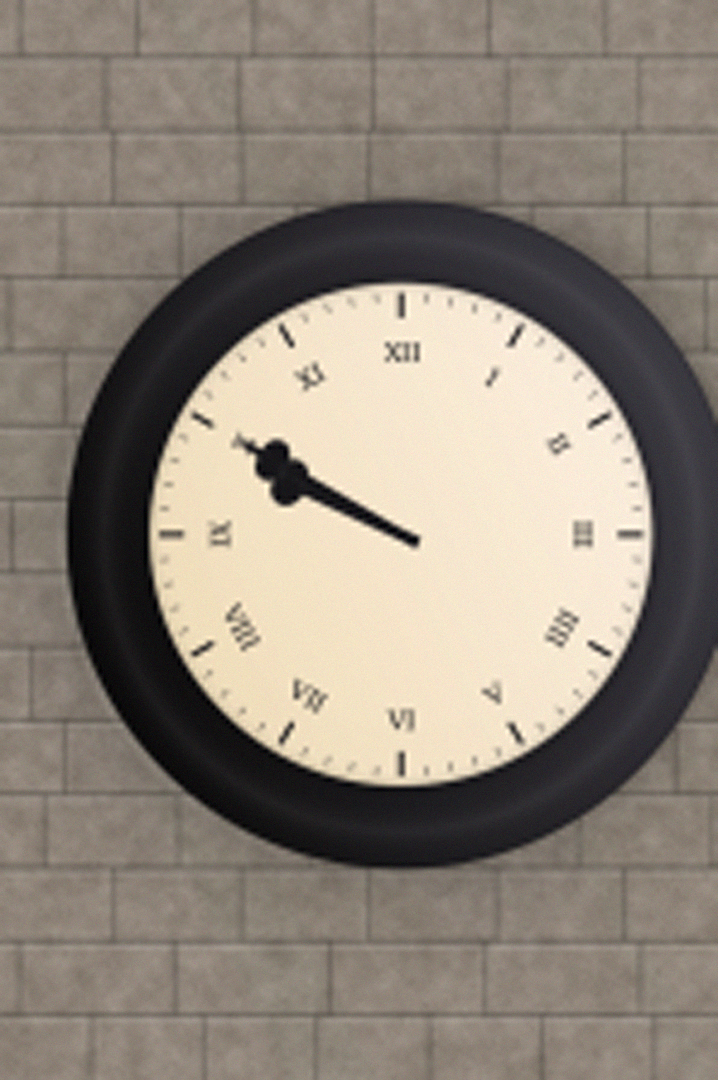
9:50
